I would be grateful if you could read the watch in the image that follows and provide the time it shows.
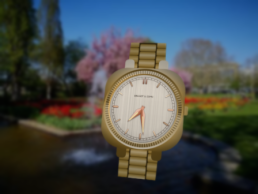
7:29
